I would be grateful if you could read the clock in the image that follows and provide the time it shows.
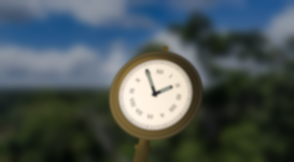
1:55
